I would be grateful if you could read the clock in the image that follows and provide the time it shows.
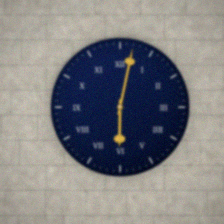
6:02
